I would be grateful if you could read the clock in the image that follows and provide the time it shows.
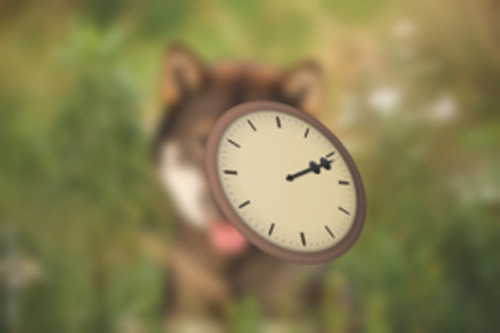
2:11
